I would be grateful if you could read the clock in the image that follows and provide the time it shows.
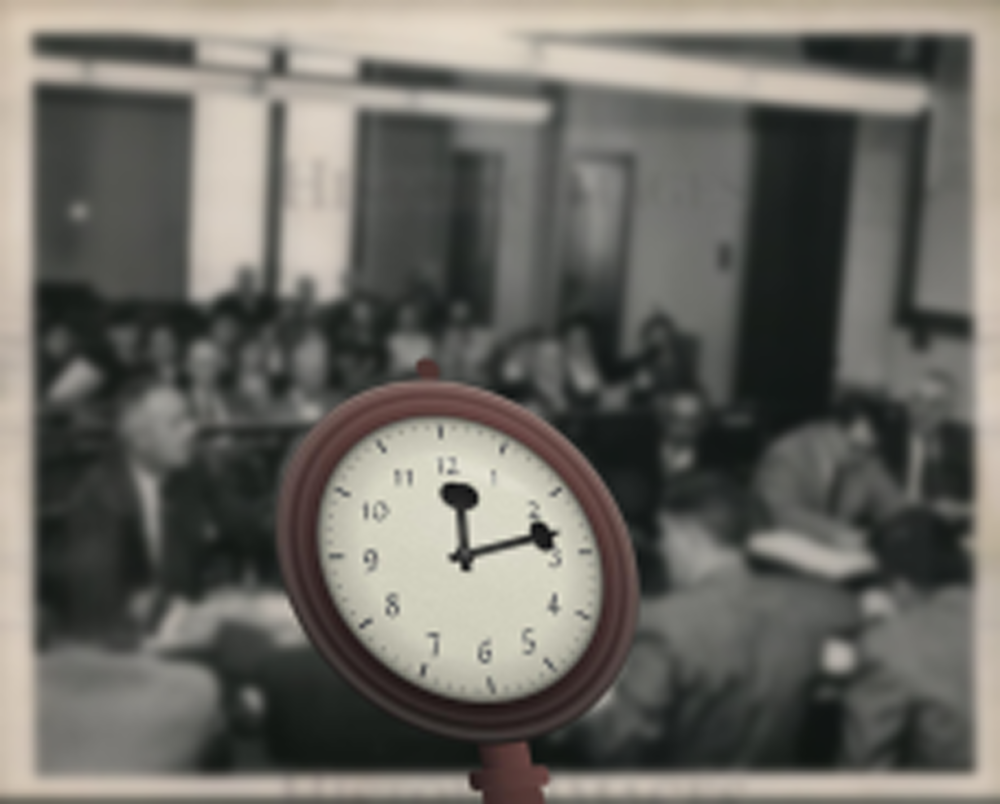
12:13
